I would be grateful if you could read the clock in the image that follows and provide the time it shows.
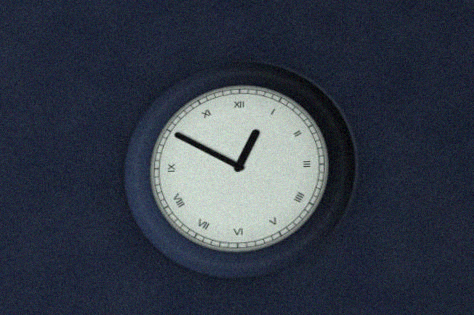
12:50
